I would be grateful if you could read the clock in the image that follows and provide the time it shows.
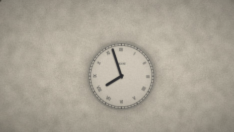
7:57
